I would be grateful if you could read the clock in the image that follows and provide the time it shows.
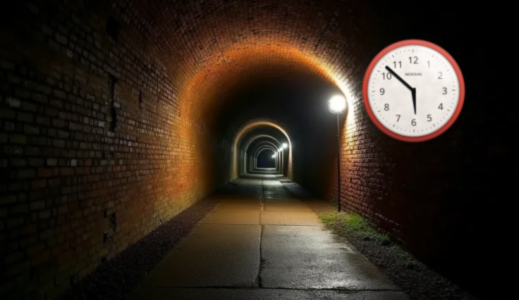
5:52
